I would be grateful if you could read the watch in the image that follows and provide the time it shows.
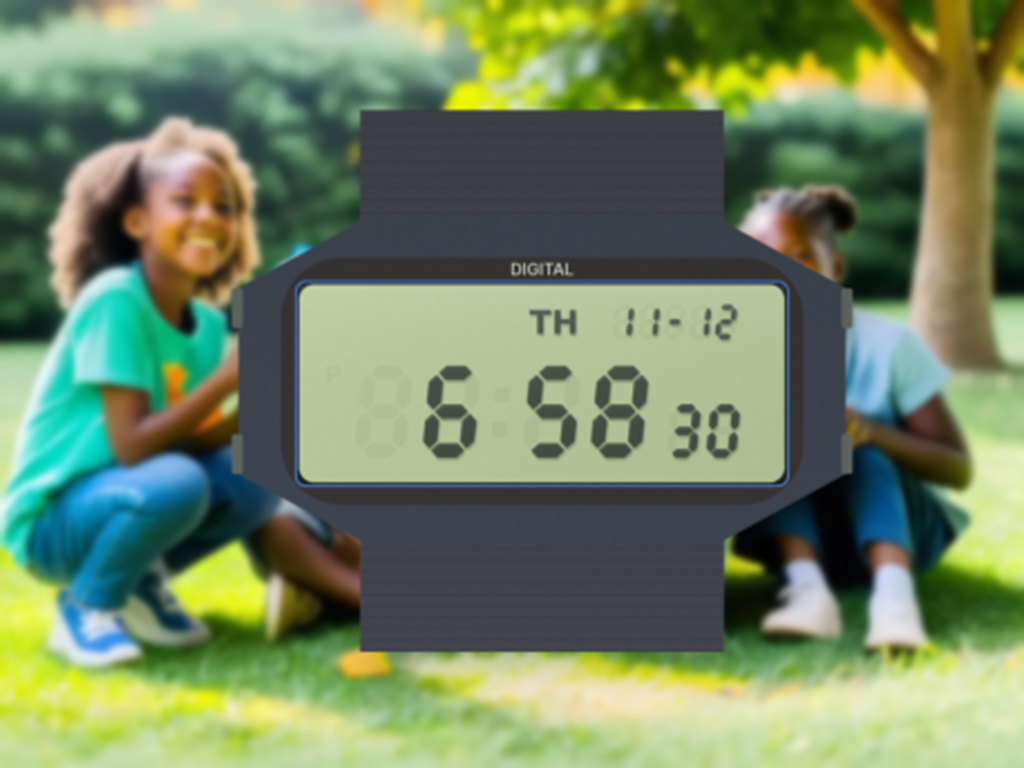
6:58:30
